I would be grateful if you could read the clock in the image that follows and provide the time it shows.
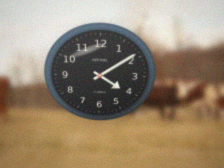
4:09
